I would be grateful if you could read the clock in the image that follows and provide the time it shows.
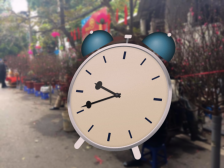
9:41
